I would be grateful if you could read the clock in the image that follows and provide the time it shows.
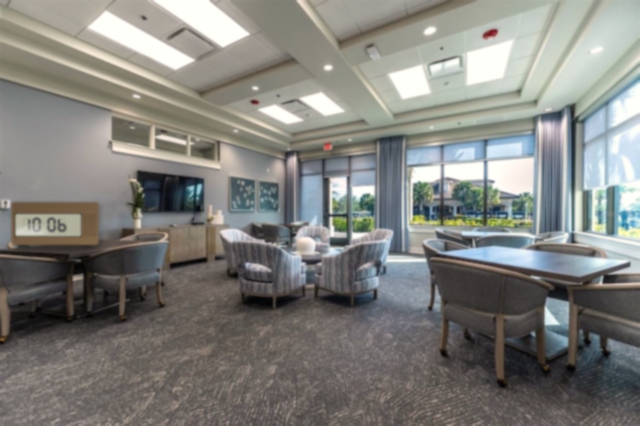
10:06
